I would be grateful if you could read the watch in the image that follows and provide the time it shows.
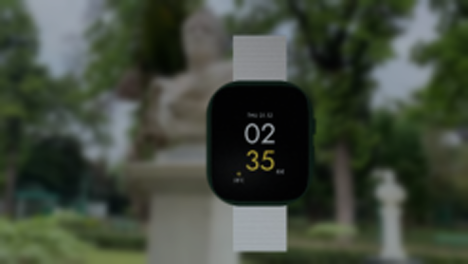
2:35
